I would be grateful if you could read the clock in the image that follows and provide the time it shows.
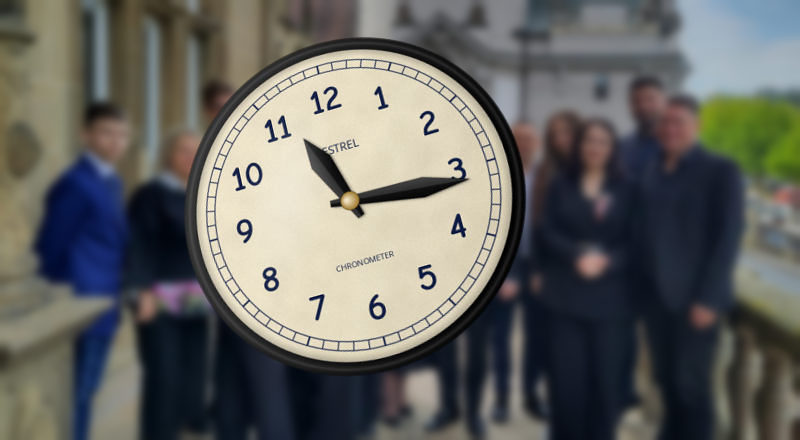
11:16
